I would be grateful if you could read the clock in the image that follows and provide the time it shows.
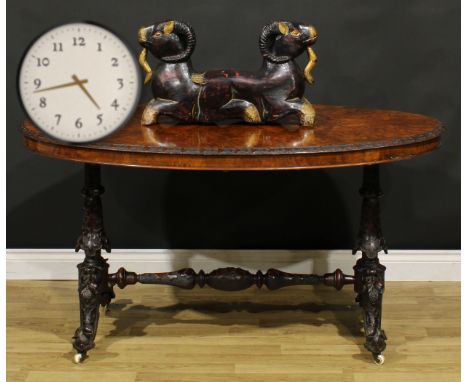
4:43
